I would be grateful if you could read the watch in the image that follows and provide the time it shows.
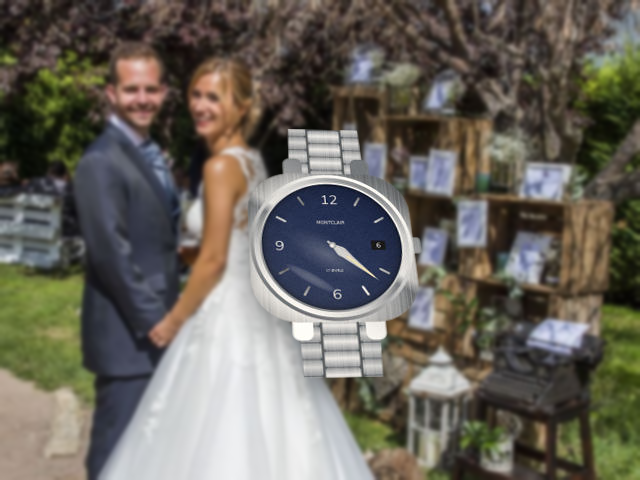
4:22
